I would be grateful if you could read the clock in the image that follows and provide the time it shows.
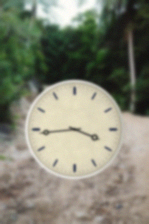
3:44
